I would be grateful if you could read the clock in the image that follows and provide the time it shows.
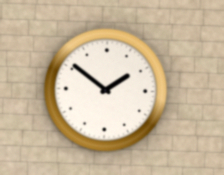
1:51
